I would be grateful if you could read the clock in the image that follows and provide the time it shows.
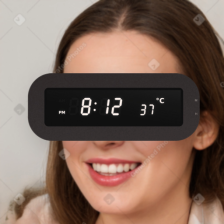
8:12
